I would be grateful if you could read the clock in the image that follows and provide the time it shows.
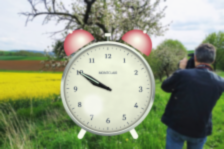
9:50
